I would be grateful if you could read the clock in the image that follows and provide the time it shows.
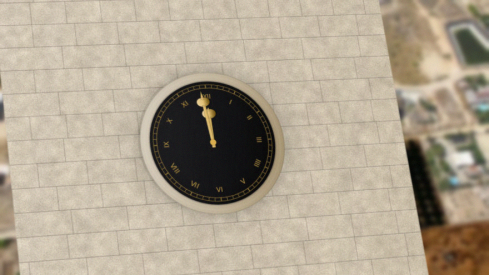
11:59
